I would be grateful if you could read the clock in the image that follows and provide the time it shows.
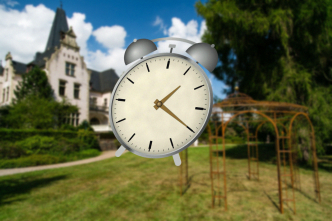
1:20
